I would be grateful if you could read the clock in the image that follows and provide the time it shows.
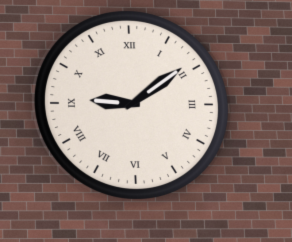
9:09
